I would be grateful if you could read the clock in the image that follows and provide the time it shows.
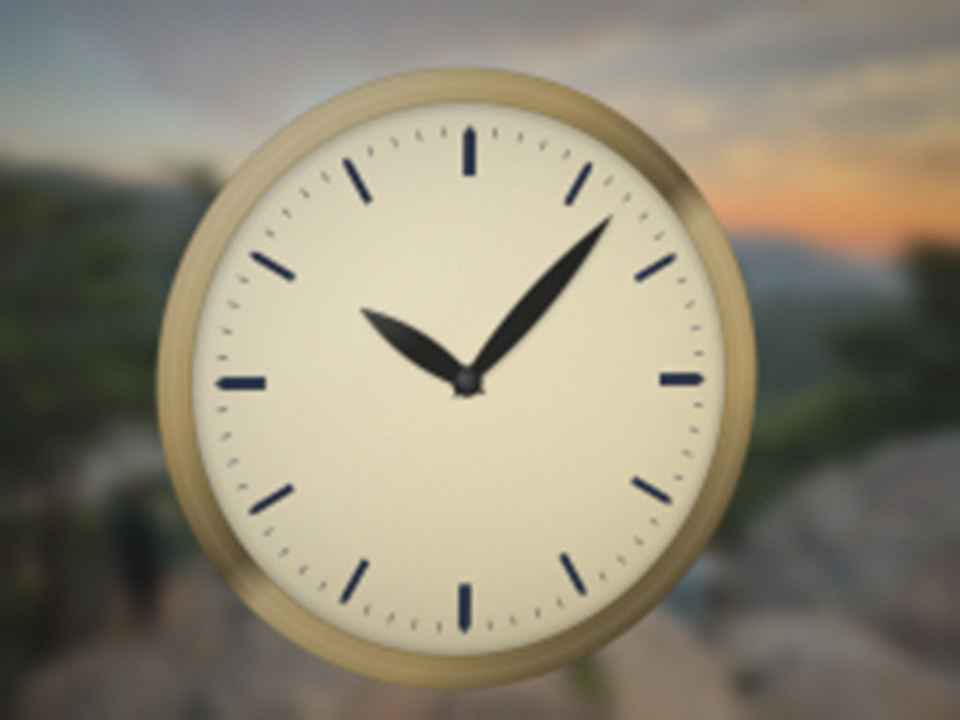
10:07
